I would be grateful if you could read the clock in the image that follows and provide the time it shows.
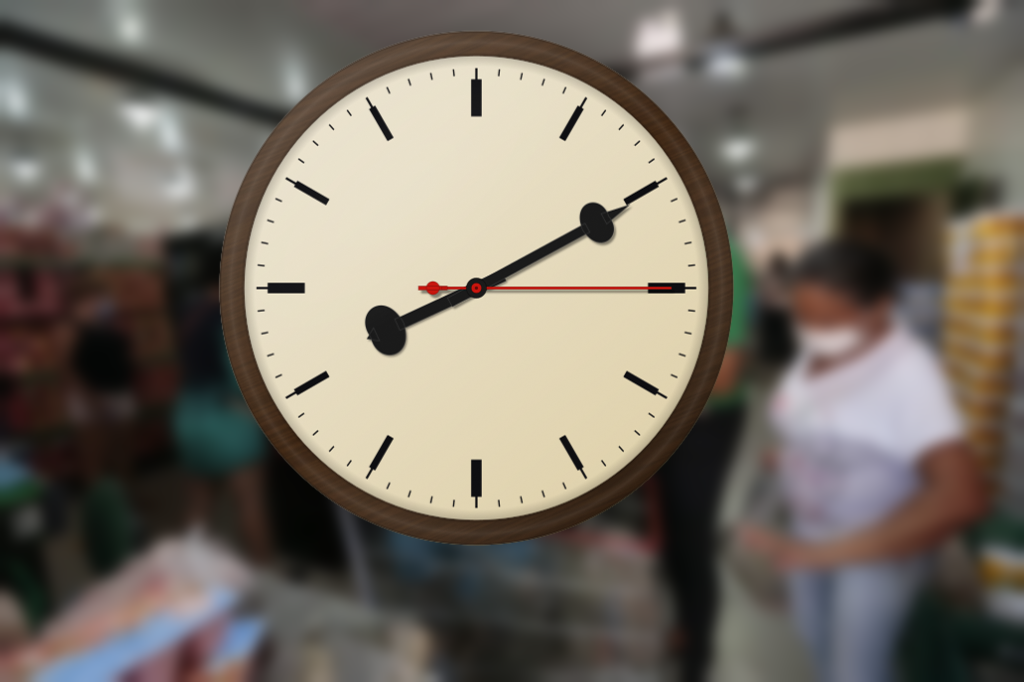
8:10:15
